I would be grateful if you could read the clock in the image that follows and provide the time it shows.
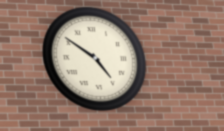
4:51
